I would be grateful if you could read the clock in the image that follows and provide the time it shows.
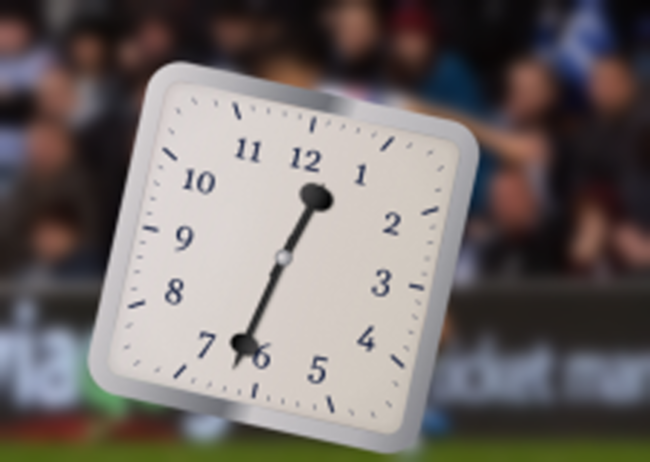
12:32
